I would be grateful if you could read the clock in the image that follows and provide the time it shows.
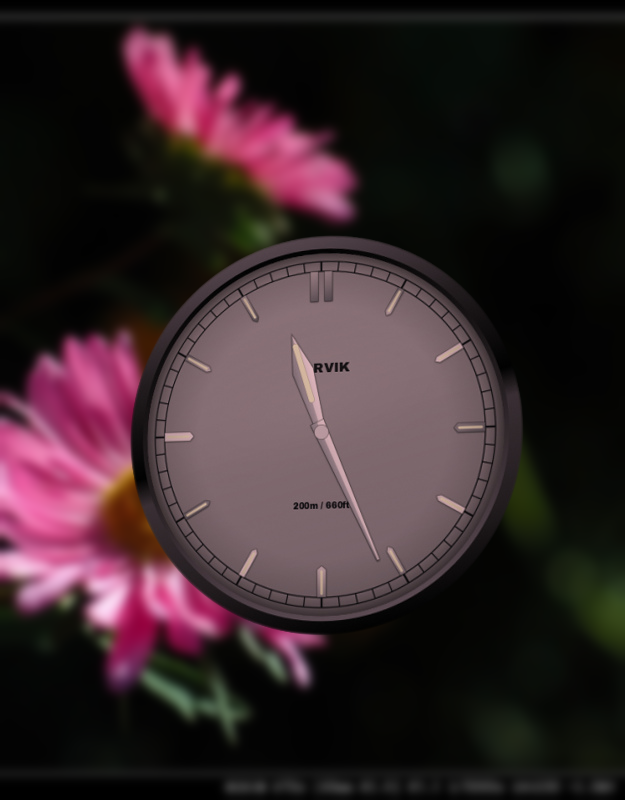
11:26
